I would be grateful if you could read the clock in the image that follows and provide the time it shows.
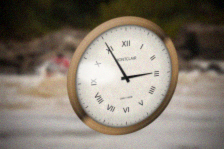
2:55
